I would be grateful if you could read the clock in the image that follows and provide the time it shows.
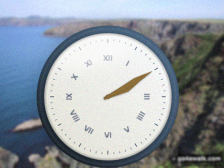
2:10
